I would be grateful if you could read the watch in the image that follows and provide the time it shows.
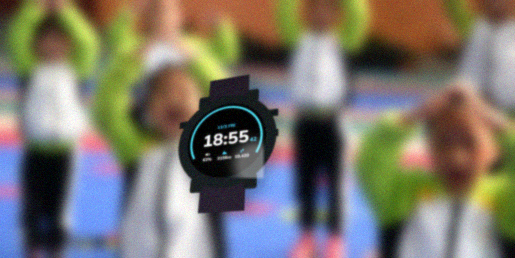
18:55
